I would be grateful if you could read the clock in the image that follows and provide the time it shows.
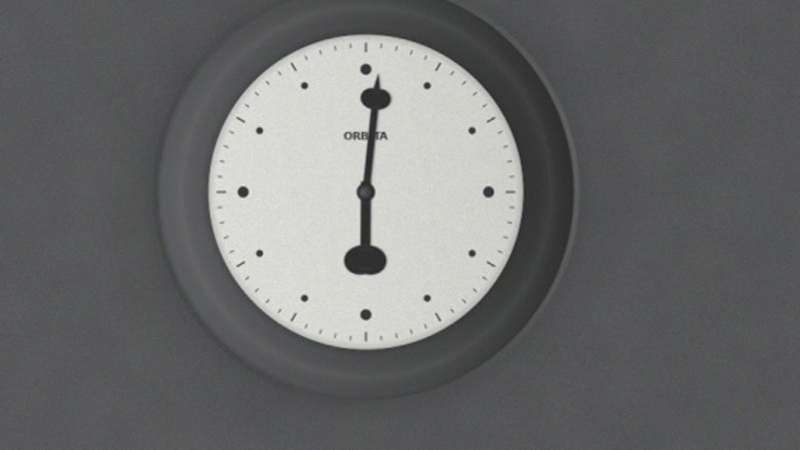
6:01
